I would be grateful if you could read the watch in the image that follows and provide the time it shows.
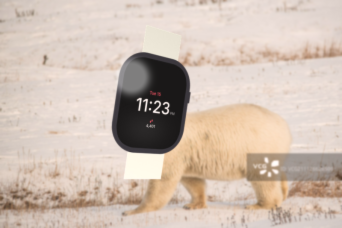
11:23
